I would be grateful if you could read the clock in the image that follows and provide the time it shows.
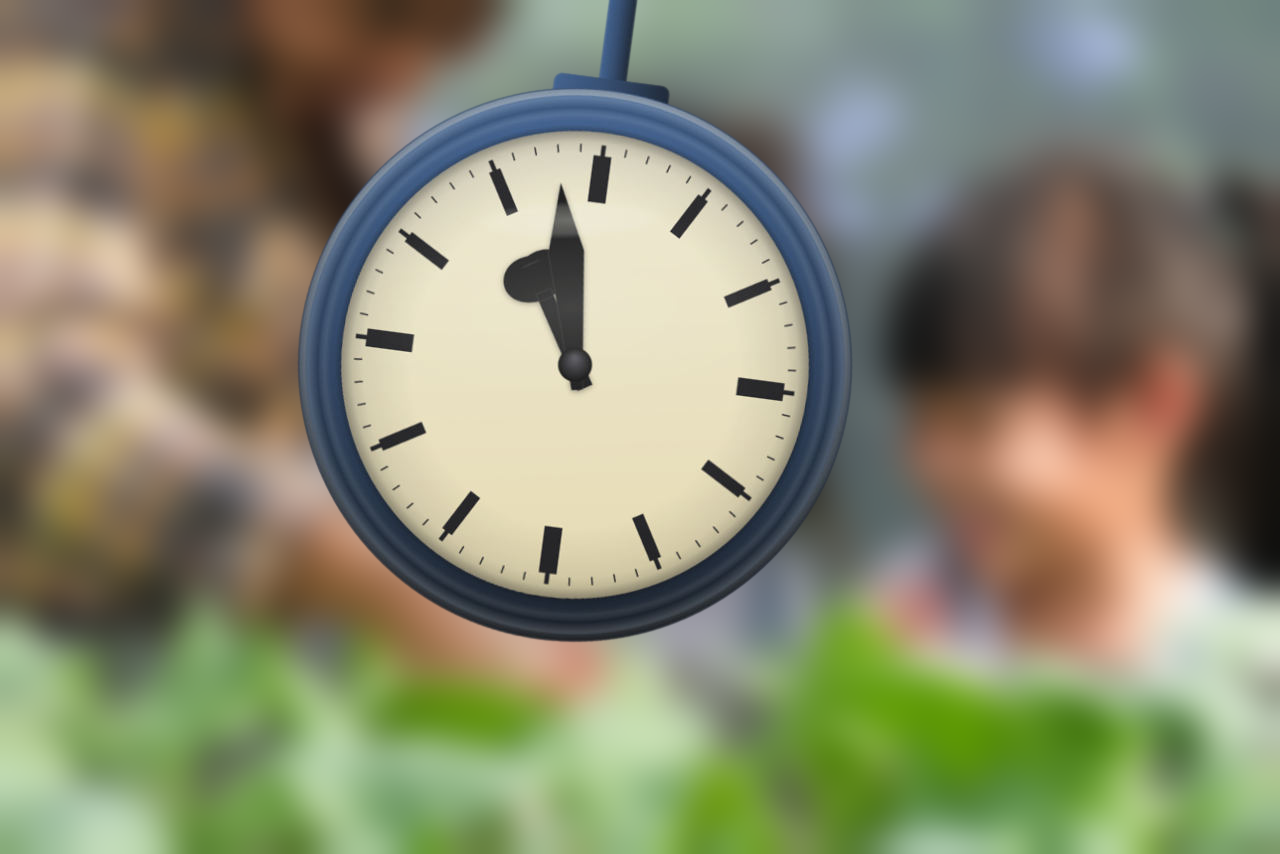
10:58
